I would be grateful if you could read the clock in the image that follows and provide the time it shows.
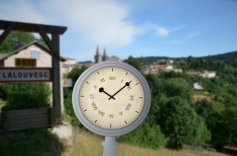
10:08
